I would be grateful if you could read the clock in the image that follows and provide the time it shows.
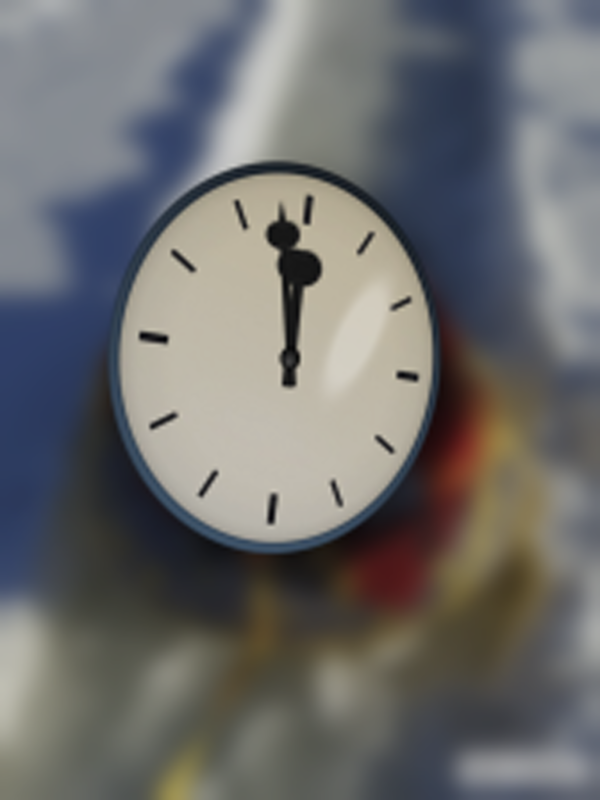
11:58
